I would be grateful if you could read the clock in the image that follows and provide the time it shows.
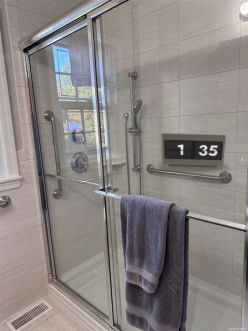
1:35
